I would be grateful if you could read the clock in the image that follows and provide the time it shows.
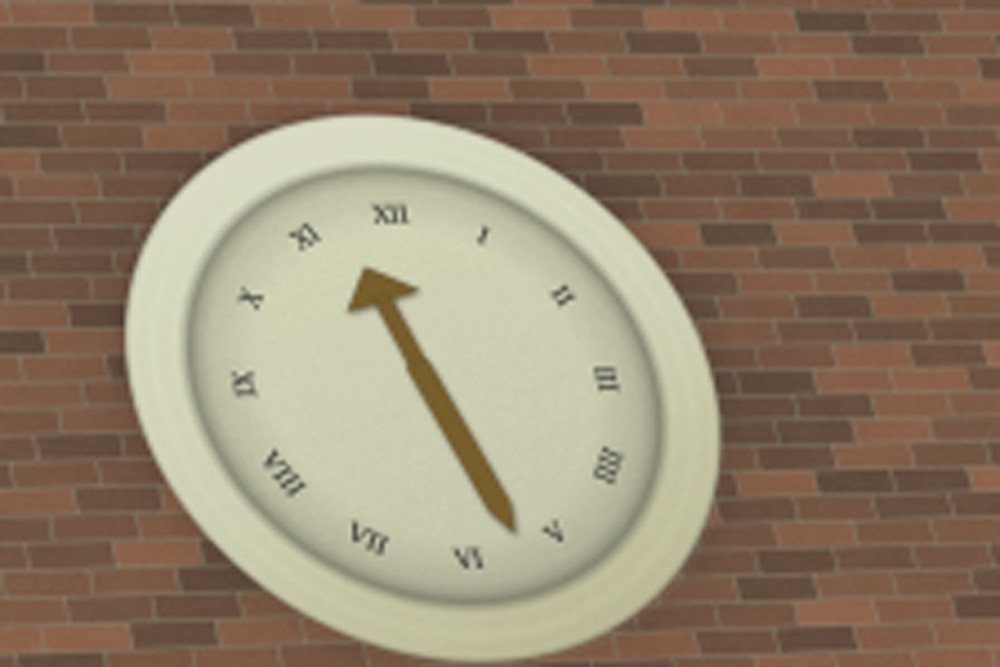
11:27
